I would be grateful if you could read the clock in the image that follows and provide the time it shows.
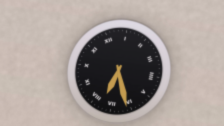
7:31
